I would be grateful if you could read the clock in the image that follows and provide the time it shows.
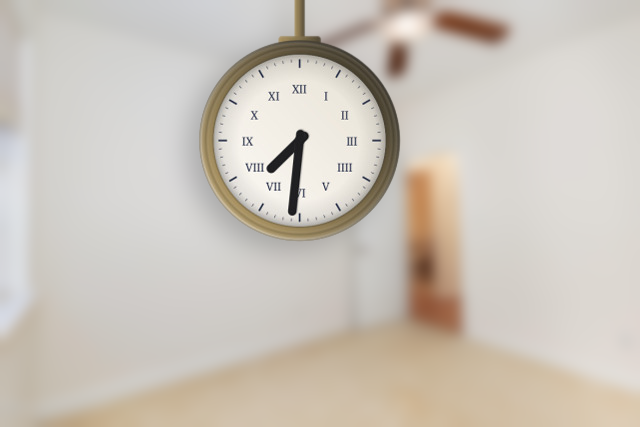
7:31
